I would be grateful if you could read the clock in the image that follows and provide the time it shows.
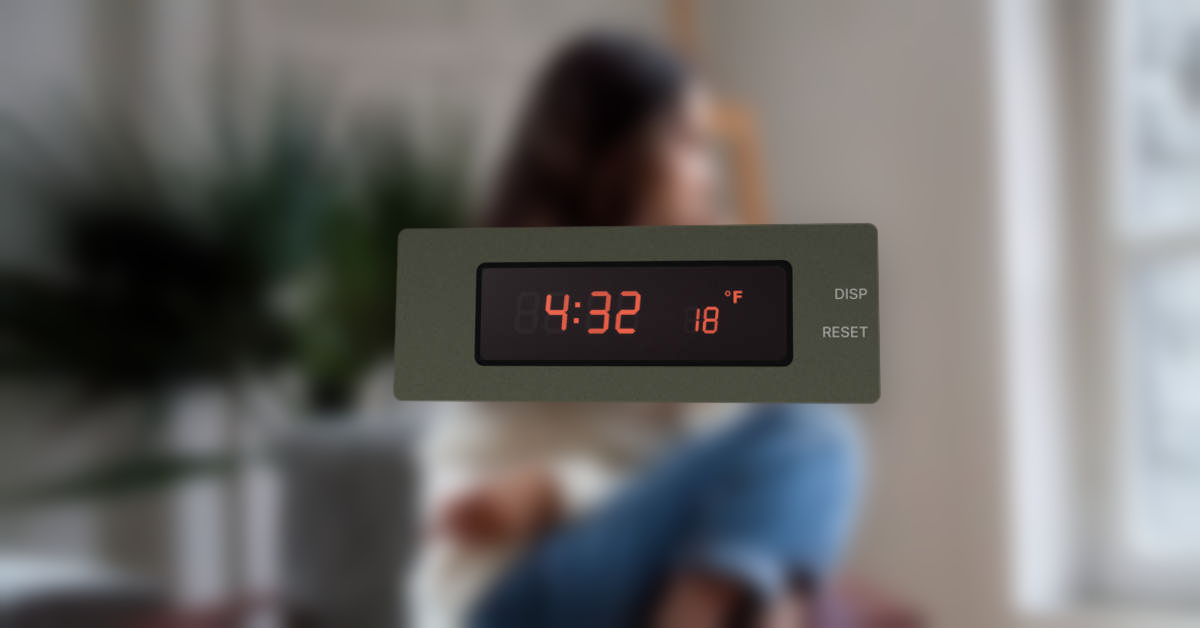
4:32
